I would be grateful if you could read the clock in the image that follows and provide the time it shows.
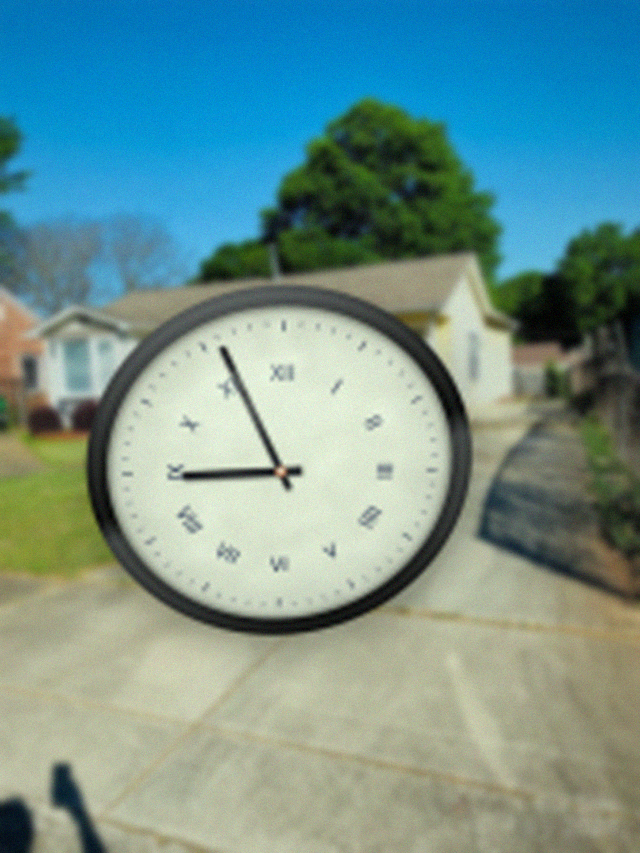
8:56
